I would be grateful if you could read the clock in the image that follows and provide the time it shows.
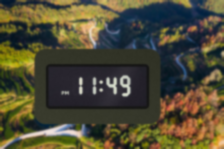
11:49
